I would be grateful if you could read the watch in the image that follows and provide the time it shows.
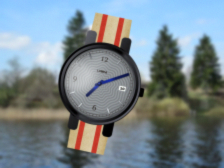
7:10
